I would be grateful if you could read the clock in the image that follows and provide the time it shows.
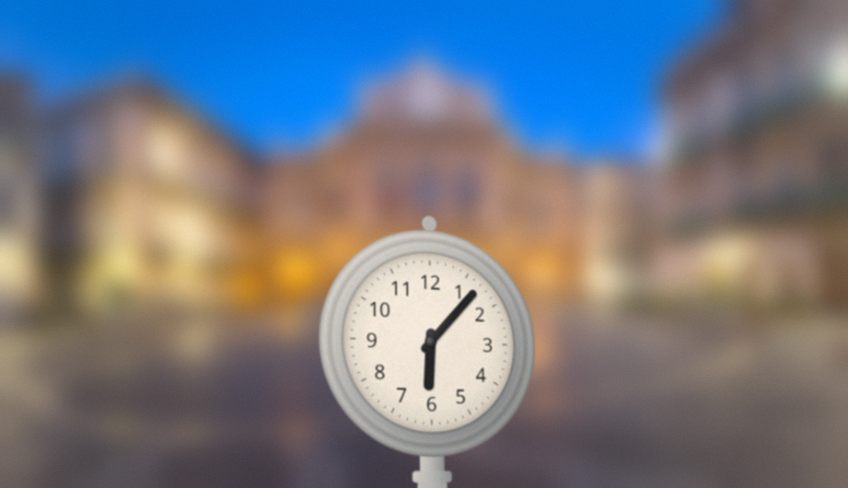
6:07
